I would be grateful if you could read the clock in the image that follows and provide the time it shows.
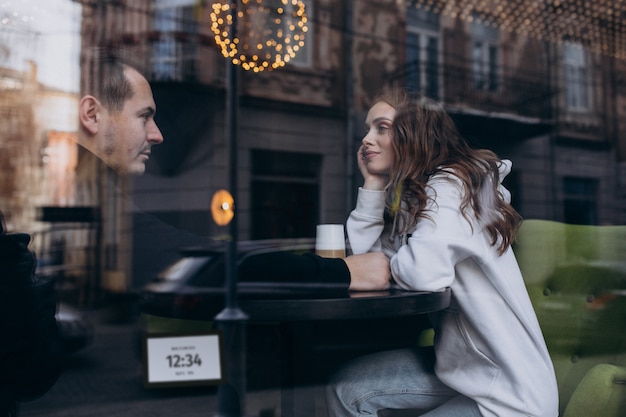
12:34
